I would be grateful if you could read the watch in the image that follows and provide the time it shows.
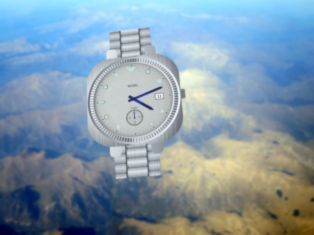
4:12
